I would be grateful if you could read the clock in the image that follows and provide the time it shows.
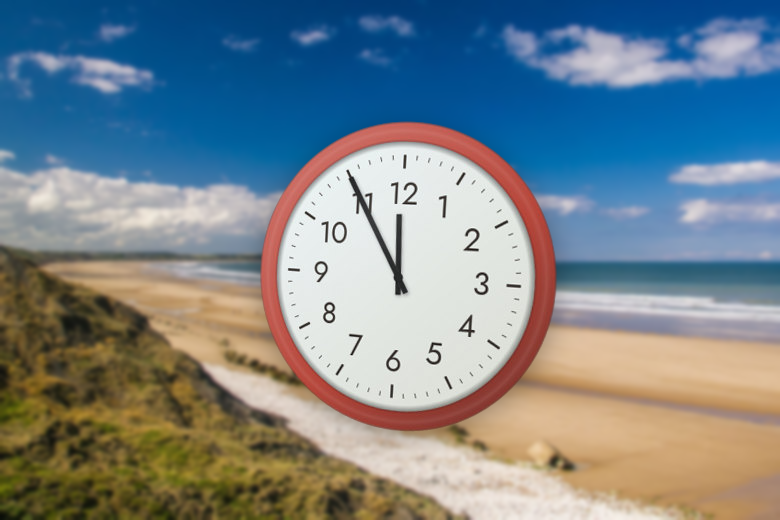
11:55
